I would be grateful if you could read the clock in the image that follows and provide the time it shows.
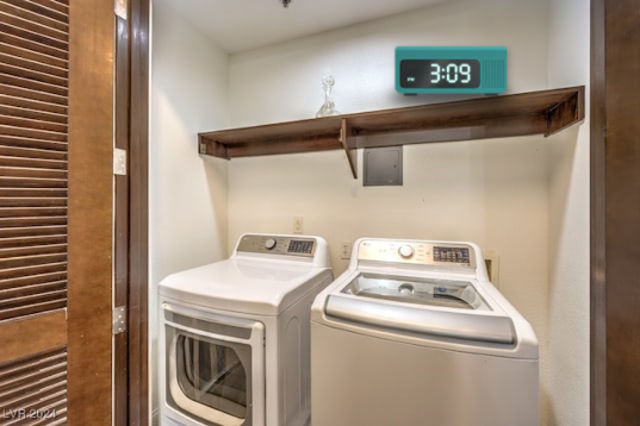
3:09
